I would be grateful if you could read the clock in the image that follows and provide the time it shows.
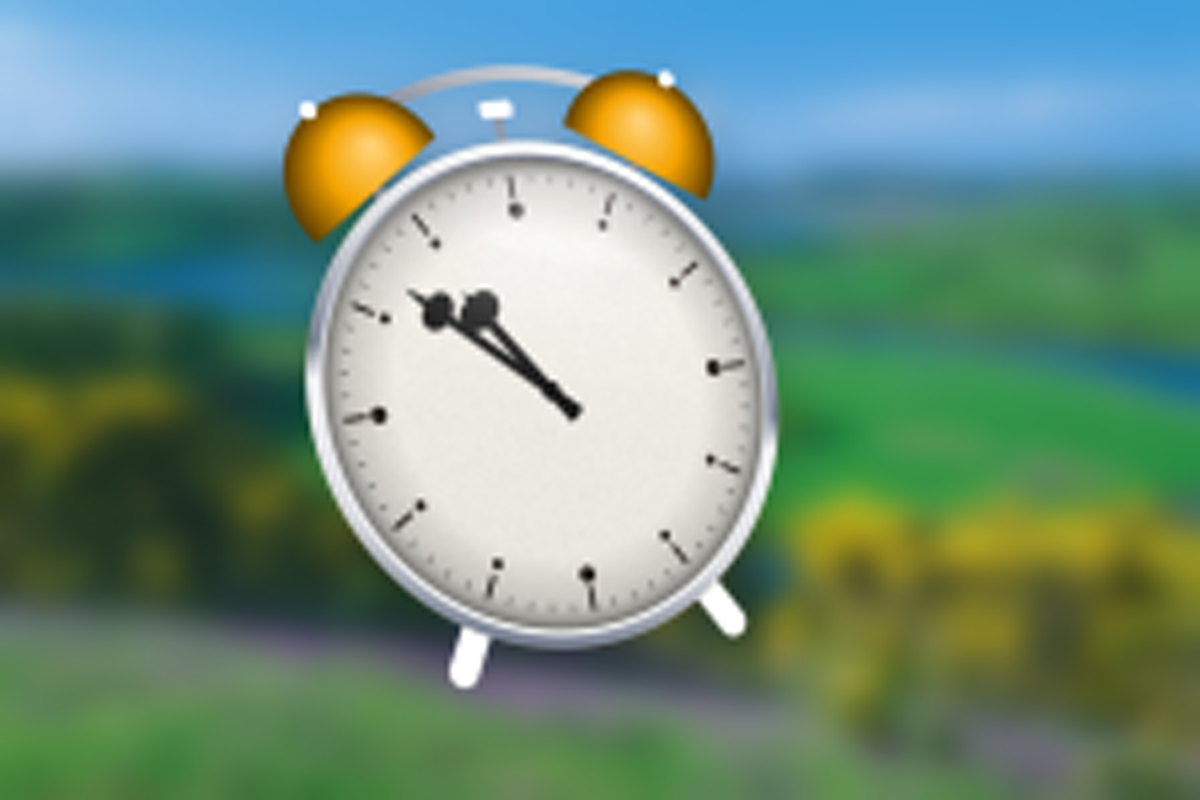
10:52
